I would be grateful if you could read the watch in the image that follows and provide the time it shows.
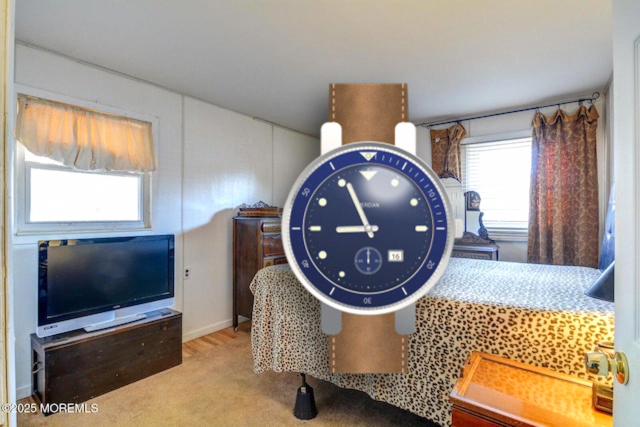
8:56
